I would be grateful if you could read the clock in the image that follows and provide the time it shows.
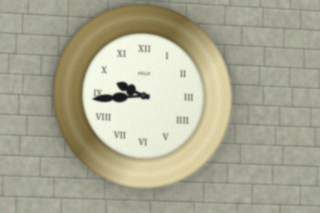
9:44
